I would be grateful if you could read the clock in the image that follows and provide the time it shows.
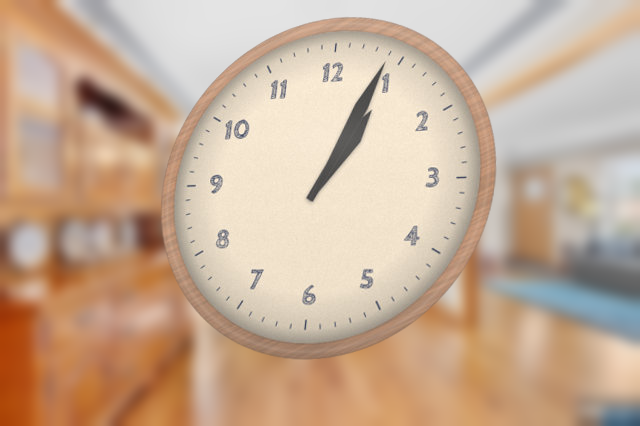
1:04
